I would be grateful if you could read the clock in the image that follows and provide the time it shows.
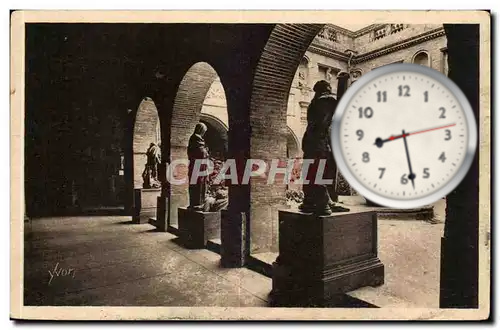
8:28:13
